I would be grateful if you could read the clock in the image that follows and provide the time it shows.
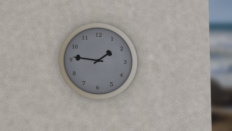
1:46
